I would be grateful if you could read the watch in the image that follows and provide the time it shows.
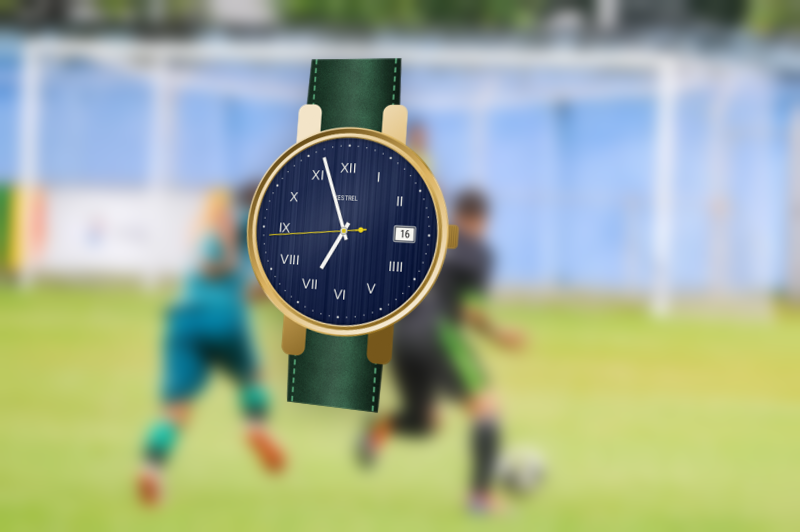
6:56:44
